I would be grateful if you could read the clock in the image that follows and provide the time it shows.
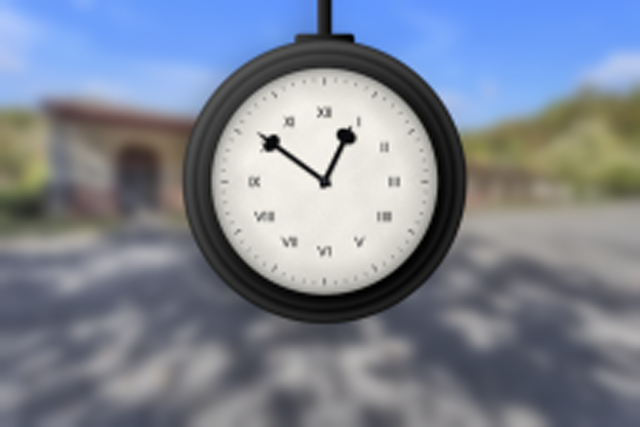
12:51
